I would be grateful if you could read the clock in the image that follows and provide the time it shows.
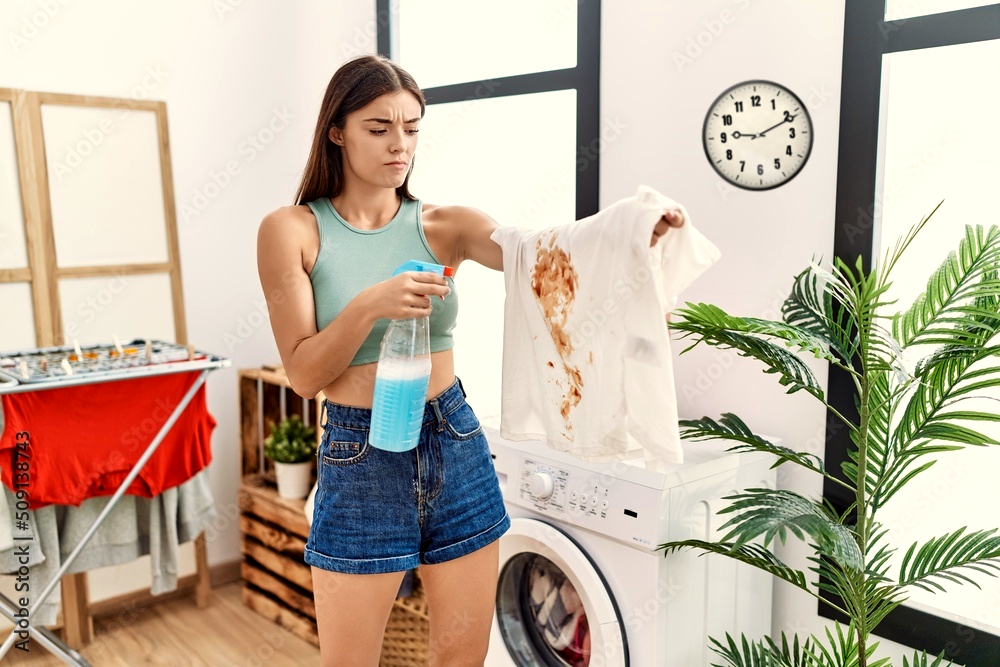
9:11
